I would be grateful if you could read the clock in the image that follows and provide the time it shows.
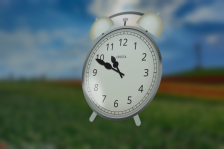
10:49
